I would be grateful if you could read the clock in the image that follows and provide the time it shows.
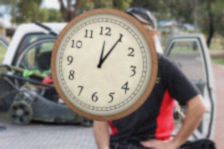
12:05
